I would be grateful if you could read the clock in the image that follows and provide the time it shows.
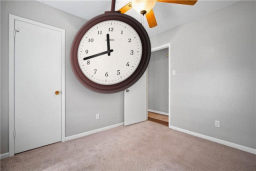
11:42
